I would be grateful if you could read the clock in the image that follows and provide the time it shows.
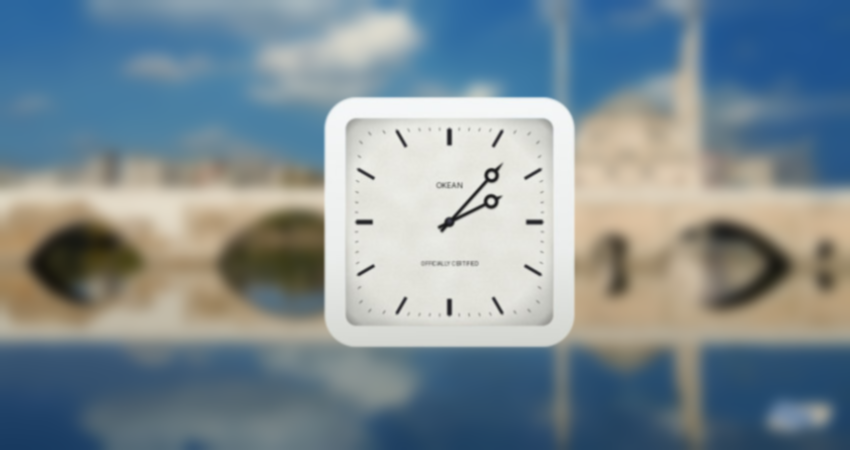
2:07
